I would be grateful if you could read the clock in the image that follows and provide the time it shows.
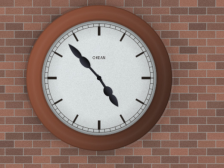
4:53
